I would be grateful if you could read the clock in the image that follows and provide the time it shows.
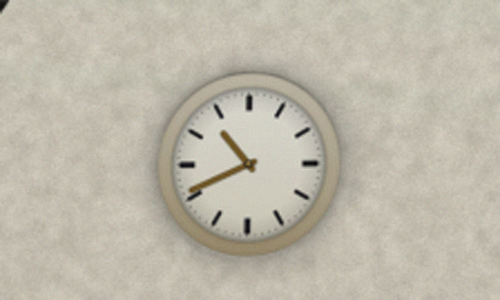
10:41
